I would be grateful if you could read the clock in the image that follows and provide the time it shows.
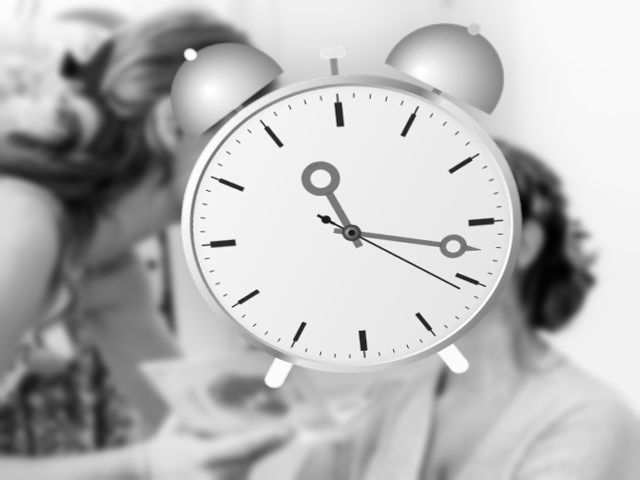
11:17:21
